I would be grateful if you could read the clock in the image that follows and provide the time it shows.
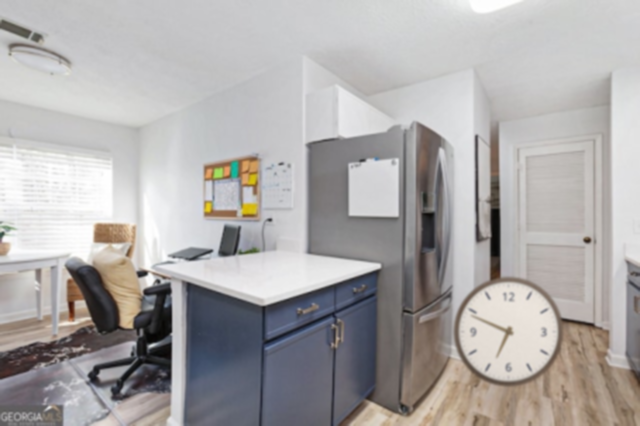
6:49
